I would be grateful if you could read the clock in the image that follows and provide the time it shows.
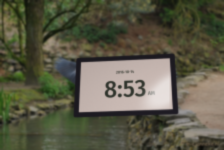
8:53
